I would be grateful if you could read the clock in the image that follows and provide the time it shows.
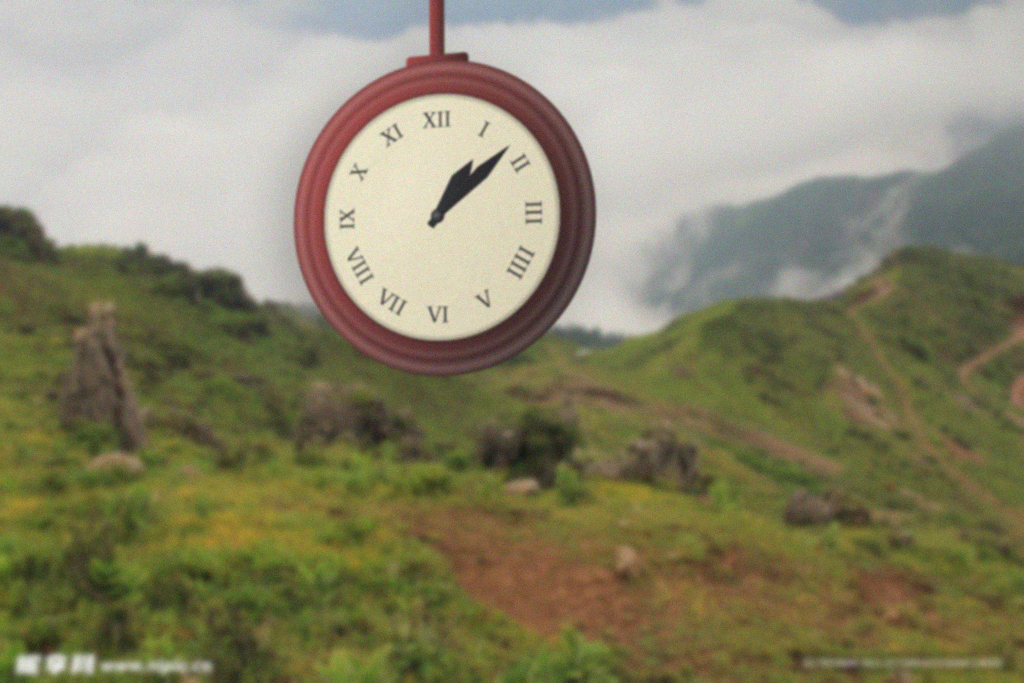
1:08
